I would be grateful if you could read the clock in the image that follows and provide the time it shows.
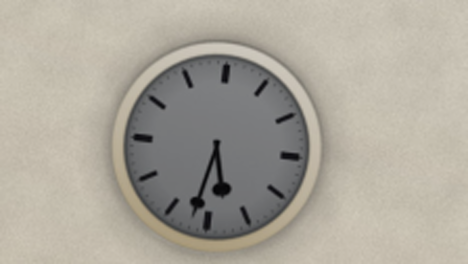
5:32
